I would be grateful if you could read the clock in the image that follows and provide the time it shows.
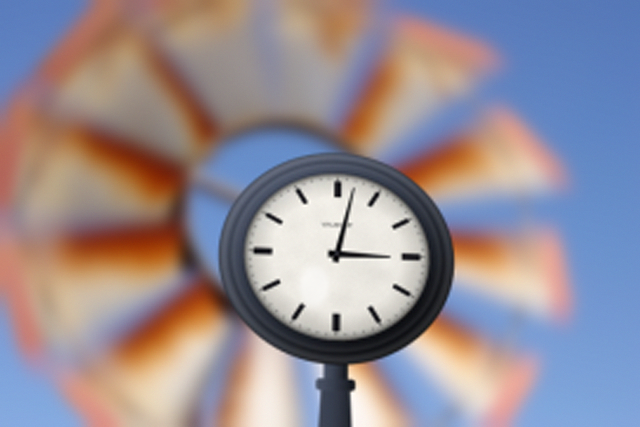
3:02
